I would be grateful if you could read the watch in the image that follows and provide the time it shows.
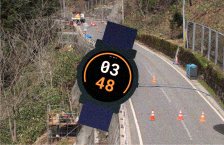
3:48
